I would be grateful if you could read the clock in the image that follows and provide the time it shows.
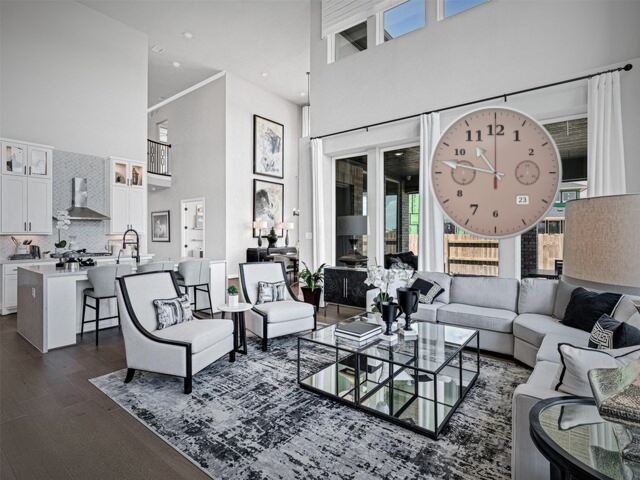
10:47
